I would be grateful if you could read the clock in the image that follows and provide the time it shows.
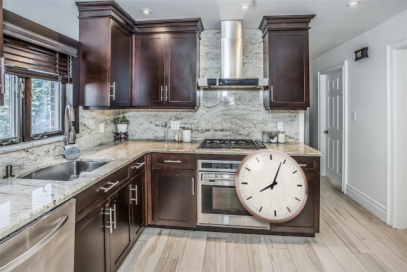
8:04
